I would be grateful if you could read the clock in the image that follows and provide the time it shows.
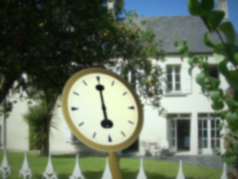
6:00
